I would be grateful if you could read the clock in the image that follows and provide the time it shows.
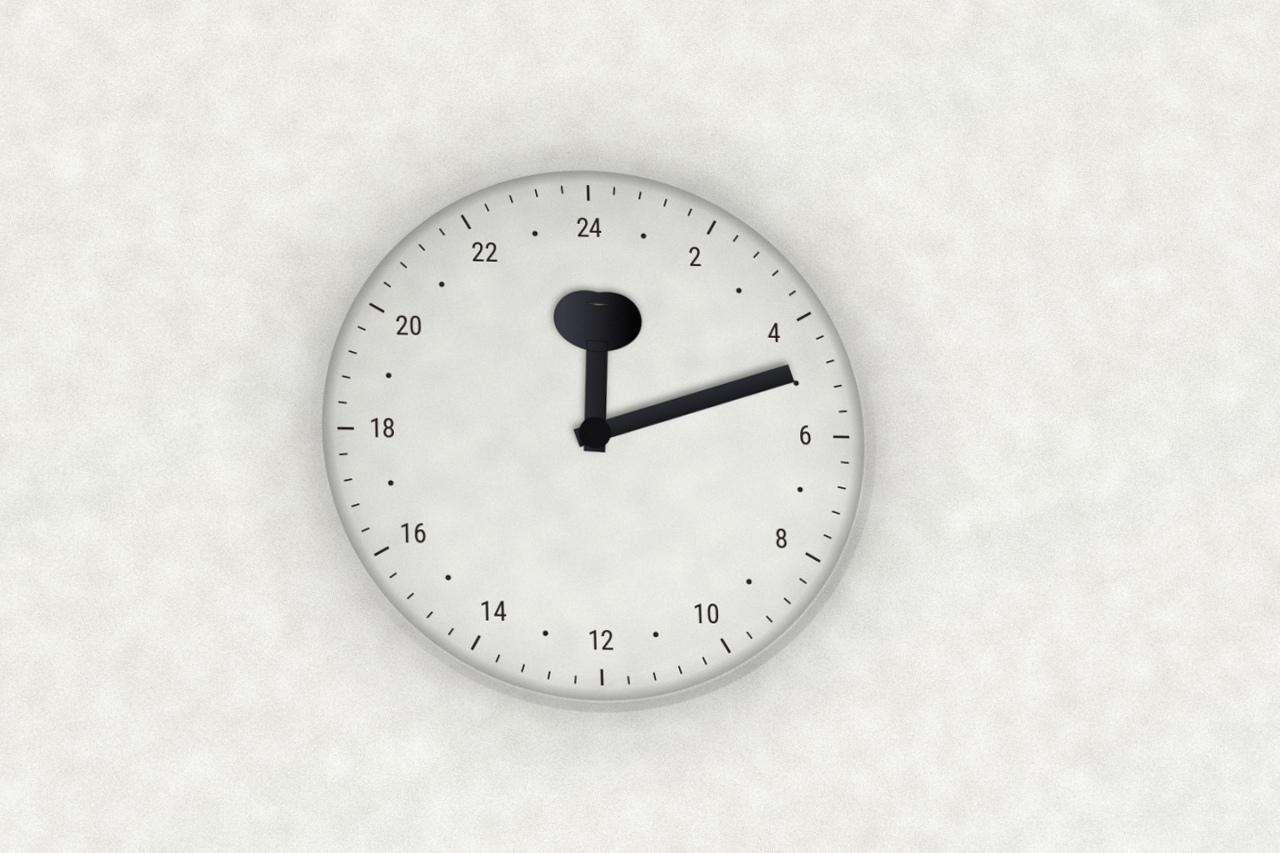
0:12
